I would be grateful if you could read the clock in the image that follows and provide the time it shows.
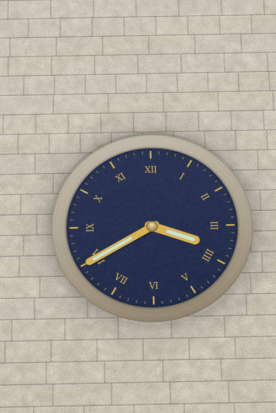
3:40
